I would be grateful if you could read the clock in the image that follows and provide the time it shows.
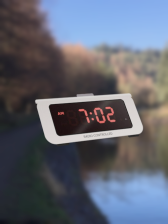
7:02
